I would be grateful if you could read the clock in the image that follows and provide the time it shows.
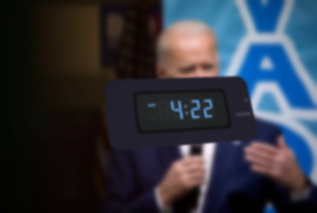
4:22
